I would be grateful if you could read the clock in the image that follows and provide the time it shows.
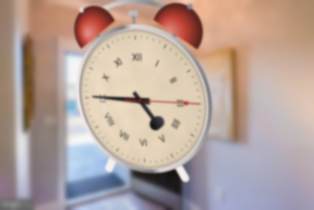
4:45:15
